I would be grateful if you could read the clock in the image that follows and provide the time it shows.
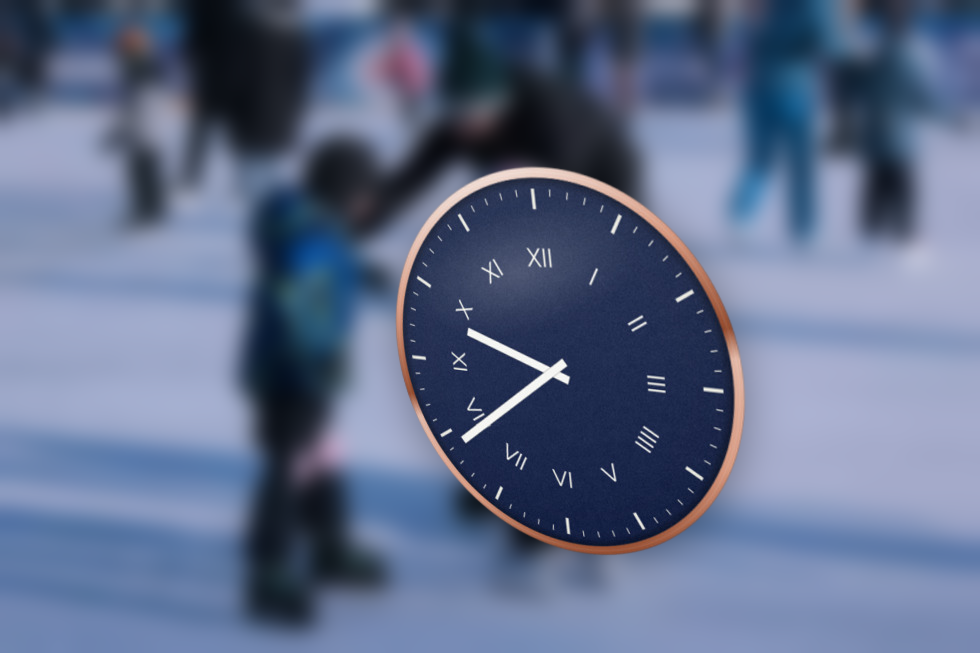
9:39
